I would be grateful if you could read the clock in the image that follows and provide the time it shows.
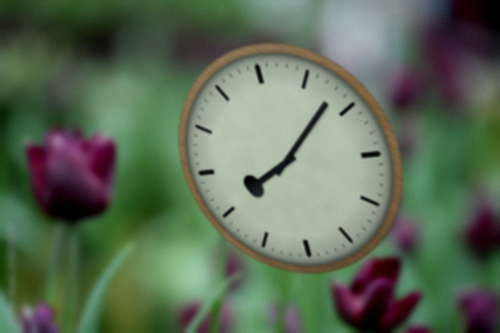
8:08
